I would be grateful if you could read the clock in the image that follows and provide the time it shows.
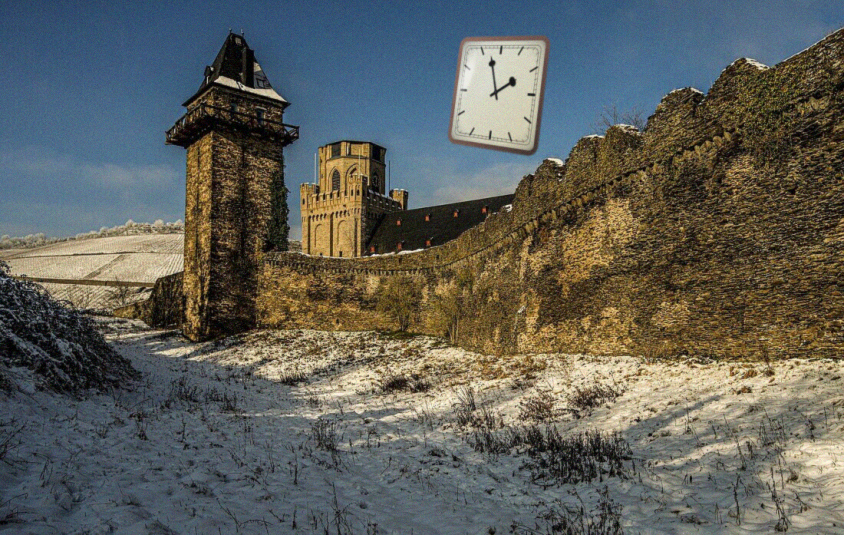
1:57
